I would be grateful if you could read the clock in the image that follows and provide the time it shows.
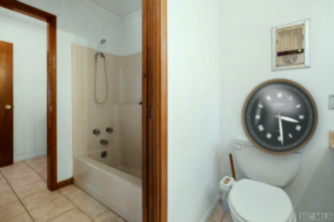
3:29
